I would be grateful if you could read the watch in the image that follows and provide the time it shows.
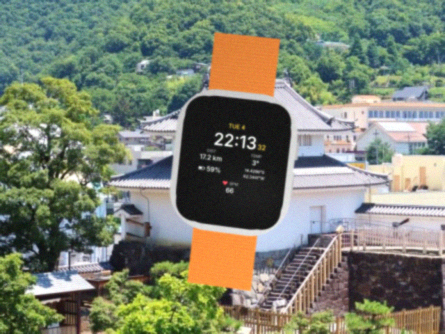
22:13
